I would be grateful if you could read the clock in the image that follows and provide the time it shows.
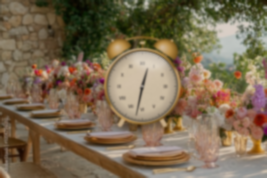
12:32
